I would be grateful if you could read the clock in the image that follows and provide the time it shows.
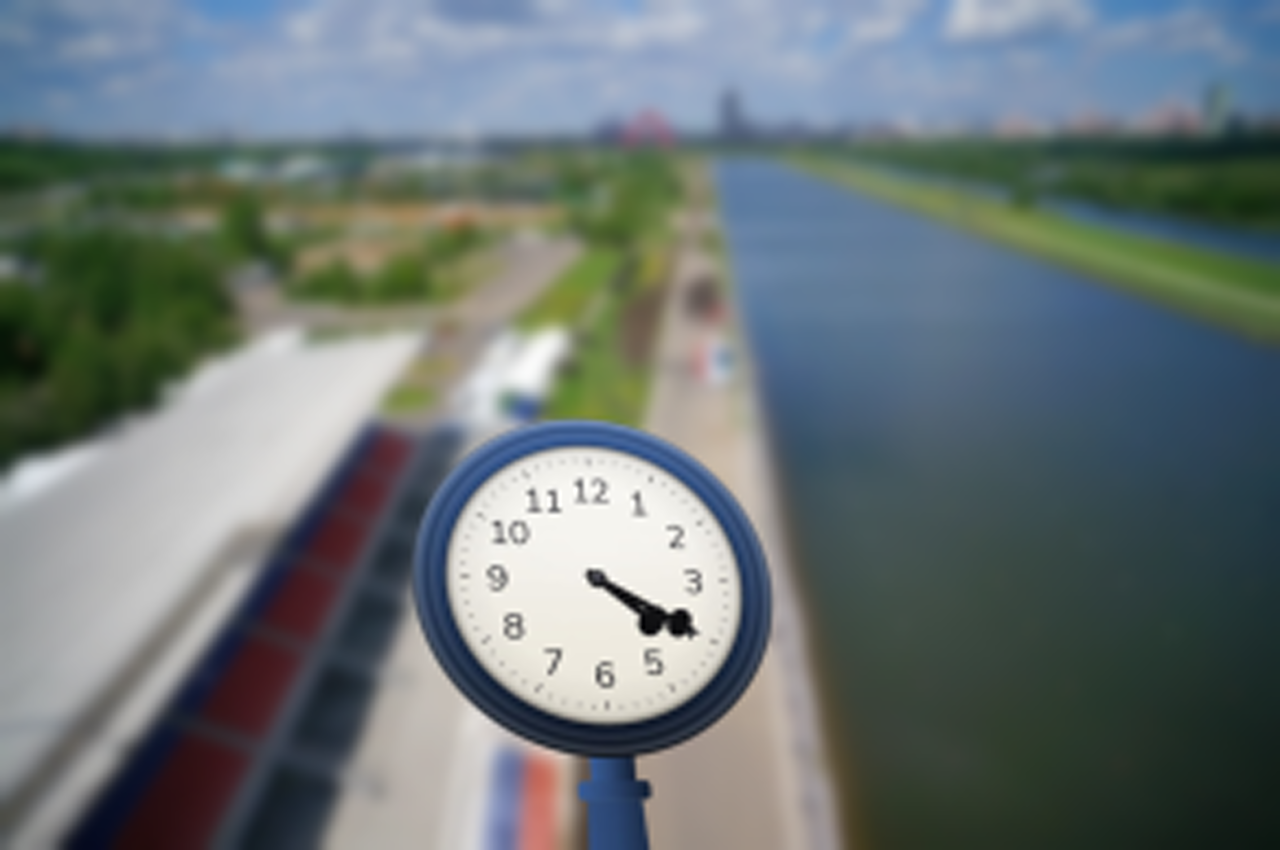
4:20
